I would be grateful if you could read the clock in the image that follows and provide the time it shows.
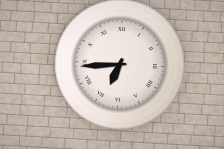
6:44
